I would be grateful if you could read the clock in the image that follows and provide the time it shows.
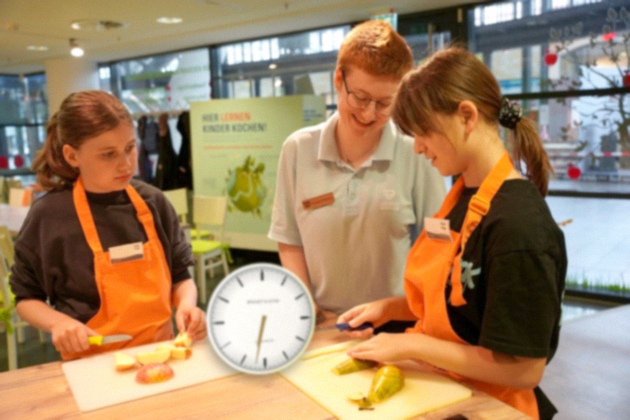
6:32
